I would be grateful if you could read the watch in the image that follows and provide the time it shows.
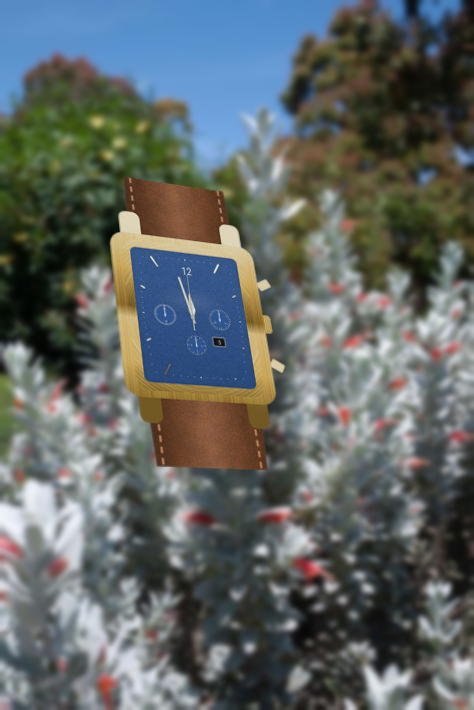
11:58
